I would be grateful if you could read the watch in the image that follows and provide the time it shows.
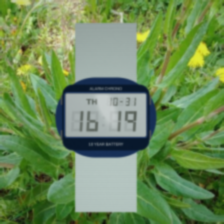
16:19
